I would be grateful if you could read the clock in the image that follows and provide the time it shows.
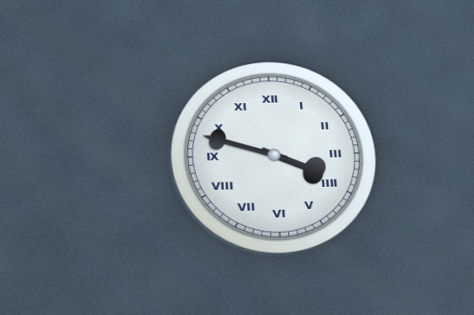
3:48
